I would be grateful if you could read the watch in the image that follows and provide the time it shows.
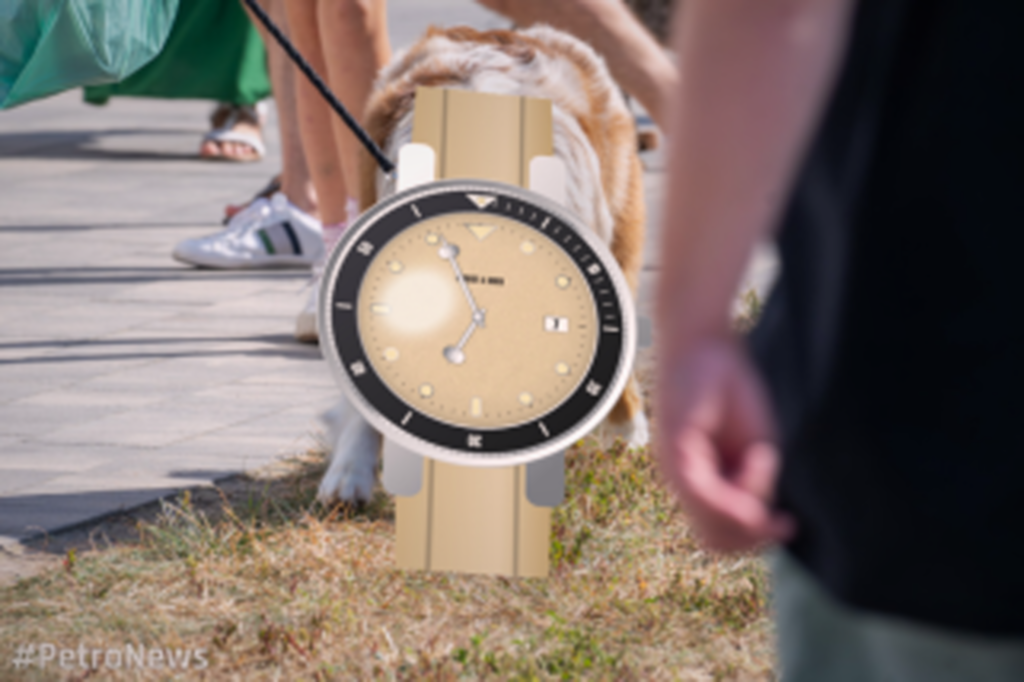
6:56
